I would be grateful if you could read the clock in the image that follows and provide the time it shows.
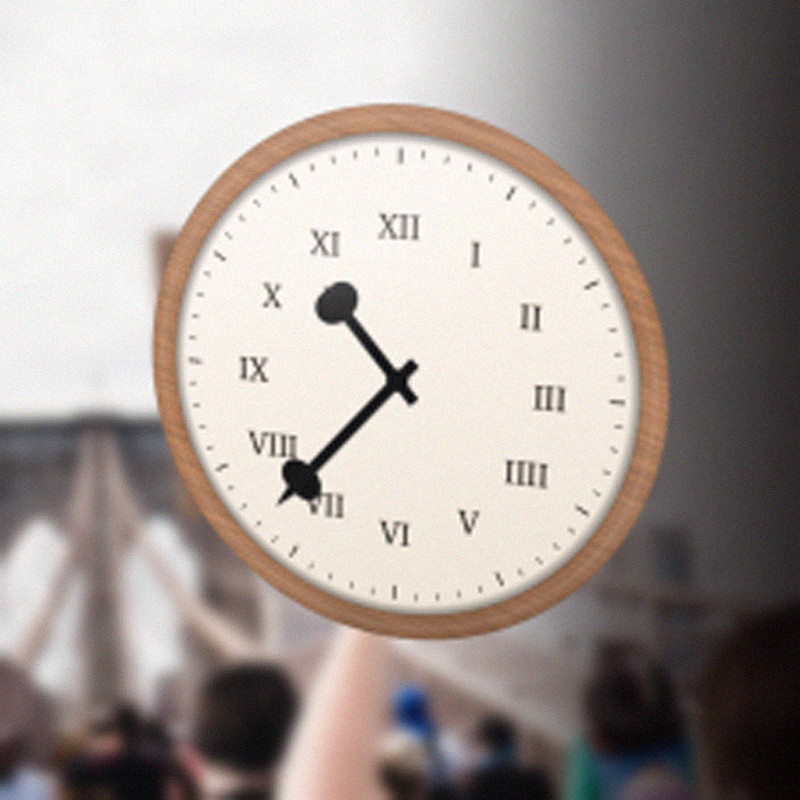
10:37
